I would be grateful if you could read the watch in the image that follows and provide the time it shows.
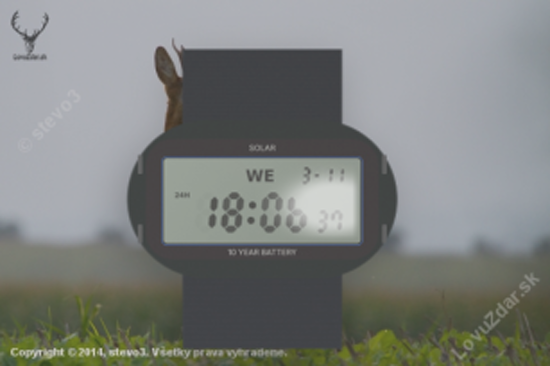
18:06:37
